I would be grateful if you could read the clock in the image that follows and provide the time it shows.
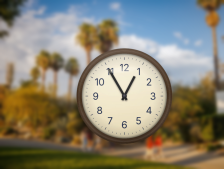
12:55
